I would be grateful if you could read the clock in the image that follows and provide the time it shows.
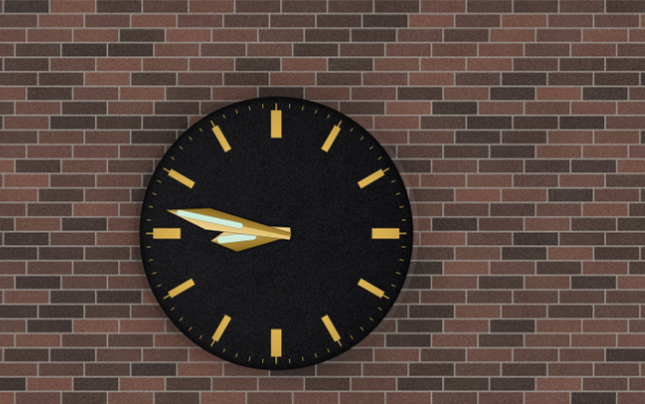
8:47
